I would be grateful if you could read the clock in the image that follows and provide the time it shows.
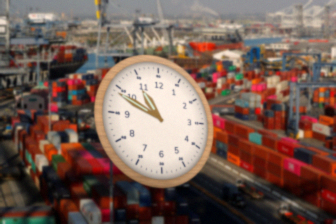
10:49
